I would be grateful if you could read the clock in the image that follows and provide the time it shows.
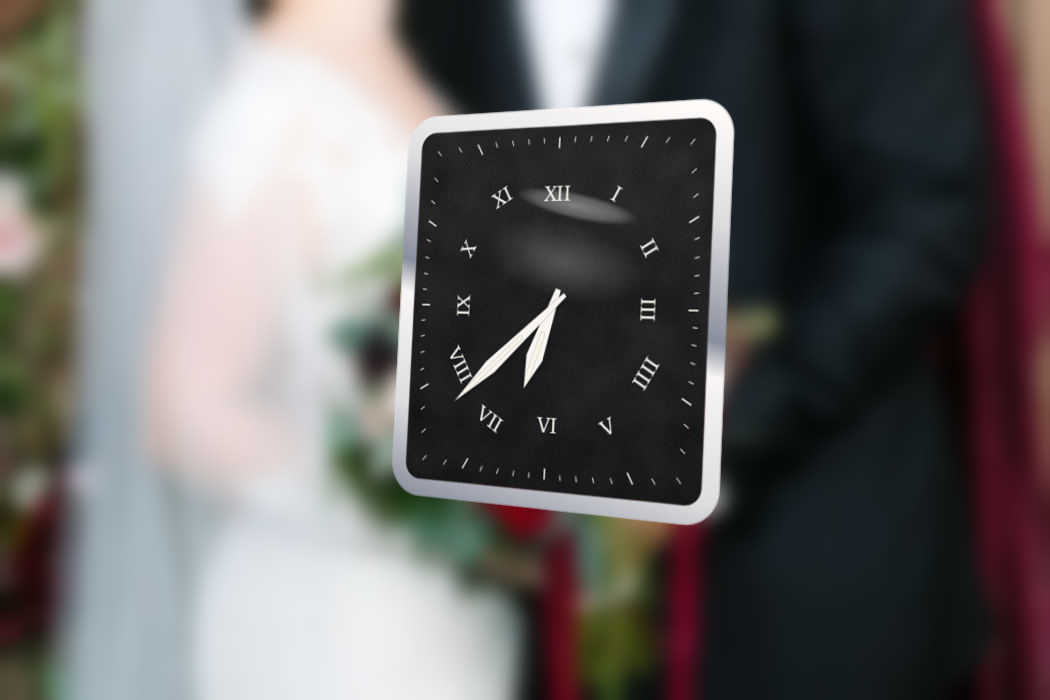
6:38
